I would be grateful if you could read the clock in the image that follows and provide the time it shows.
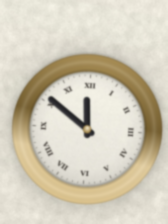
11:51
